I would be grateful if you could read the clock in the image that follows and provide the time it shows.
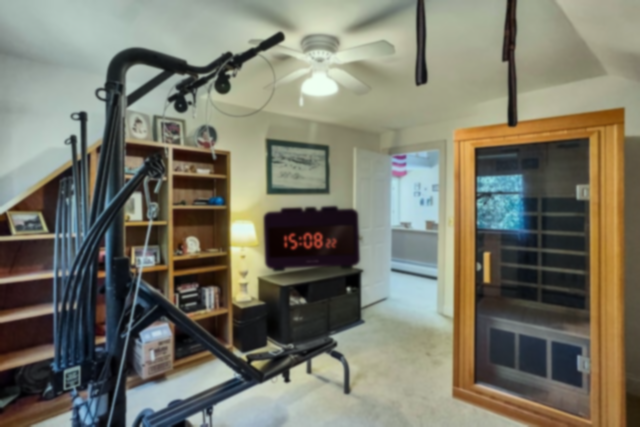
15:08
